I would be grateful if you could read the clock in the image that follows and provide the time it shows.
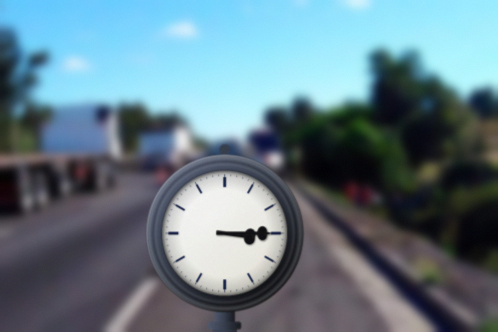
3:15
